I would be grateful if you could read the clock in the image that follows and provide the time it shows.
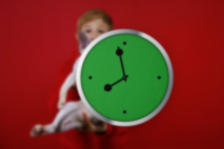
7:58
